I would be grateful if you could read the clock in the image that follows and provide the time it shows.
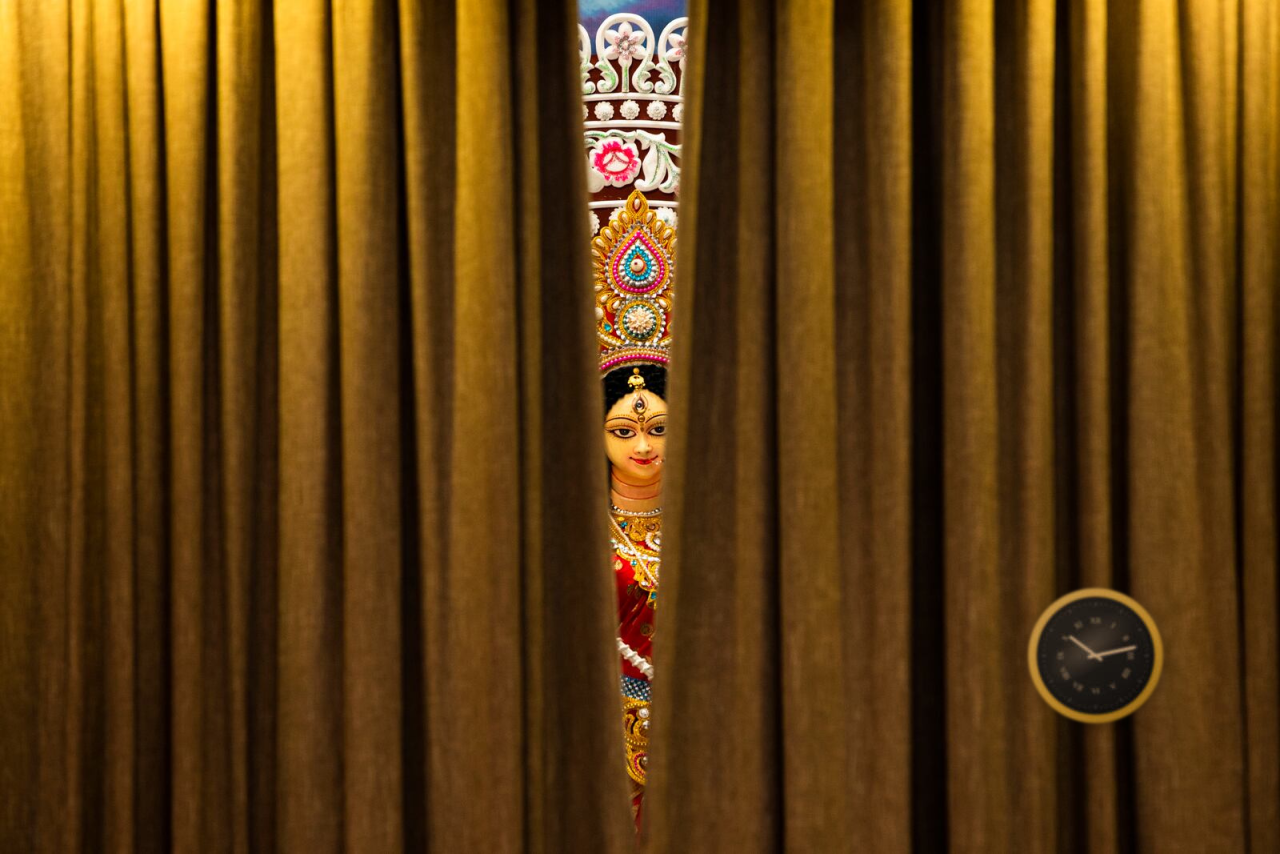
10:13
